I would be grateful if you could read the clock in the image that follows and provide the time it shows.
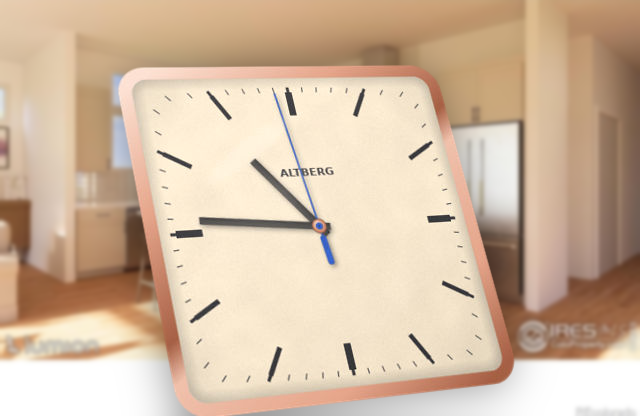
10:45:59
